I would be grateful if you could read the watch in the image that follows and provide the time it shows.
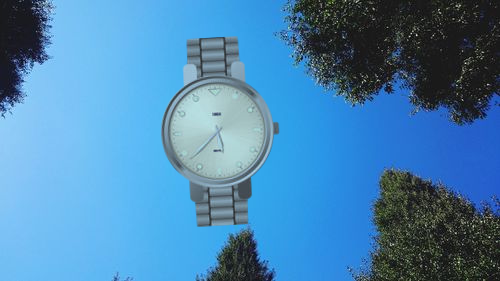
5:38
